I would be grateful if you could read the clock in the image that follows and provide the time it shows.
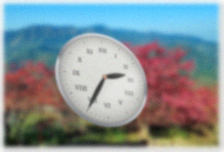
2:35
